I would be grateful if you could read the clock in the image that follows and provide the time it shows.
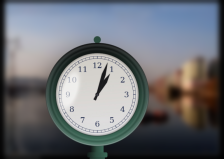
1:03
